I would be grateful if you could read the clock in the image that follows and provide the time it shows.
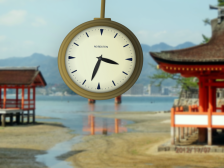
3:33
